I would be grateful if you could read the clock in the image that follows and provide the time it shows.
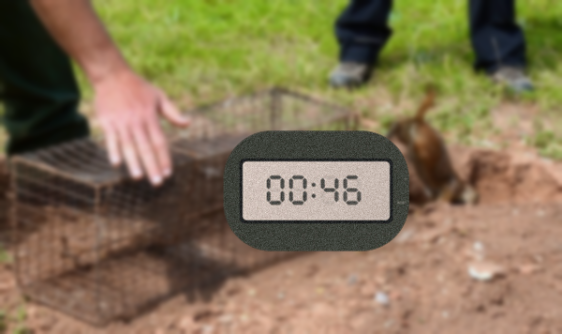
0:46
